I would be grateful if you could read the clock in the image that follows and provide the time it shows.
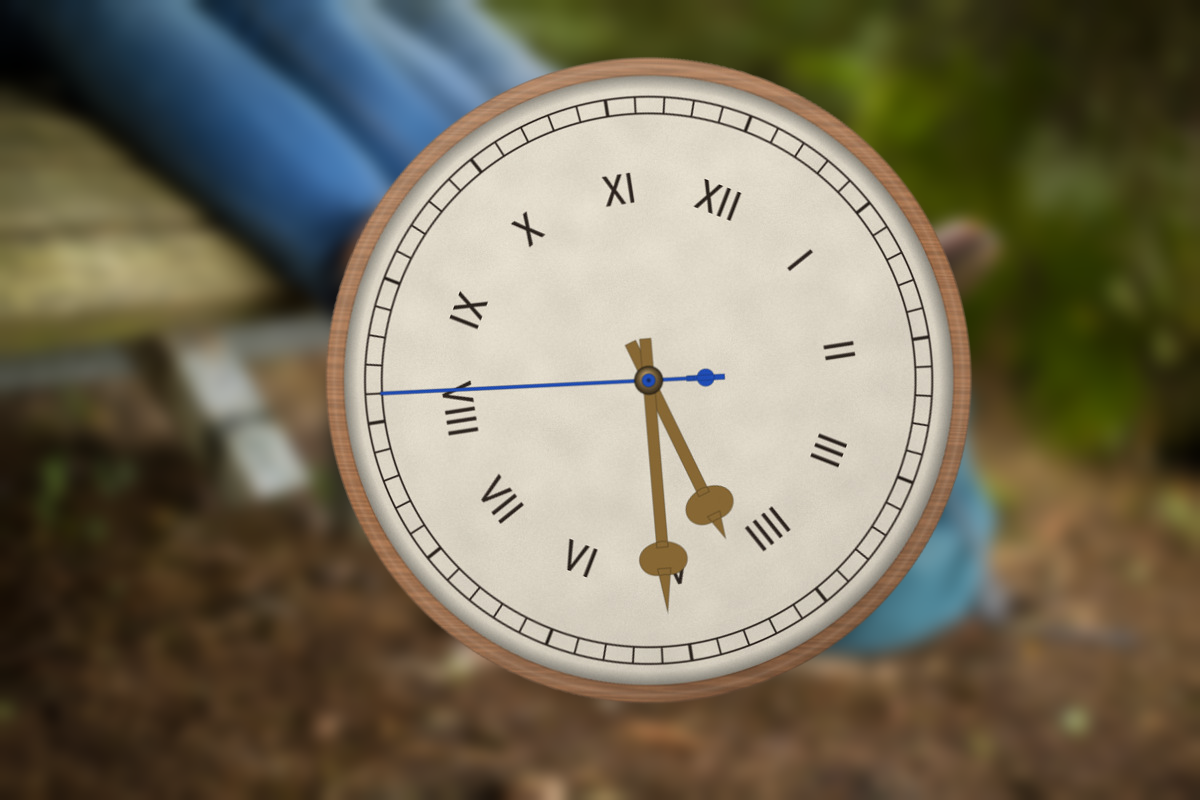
4:25:41
